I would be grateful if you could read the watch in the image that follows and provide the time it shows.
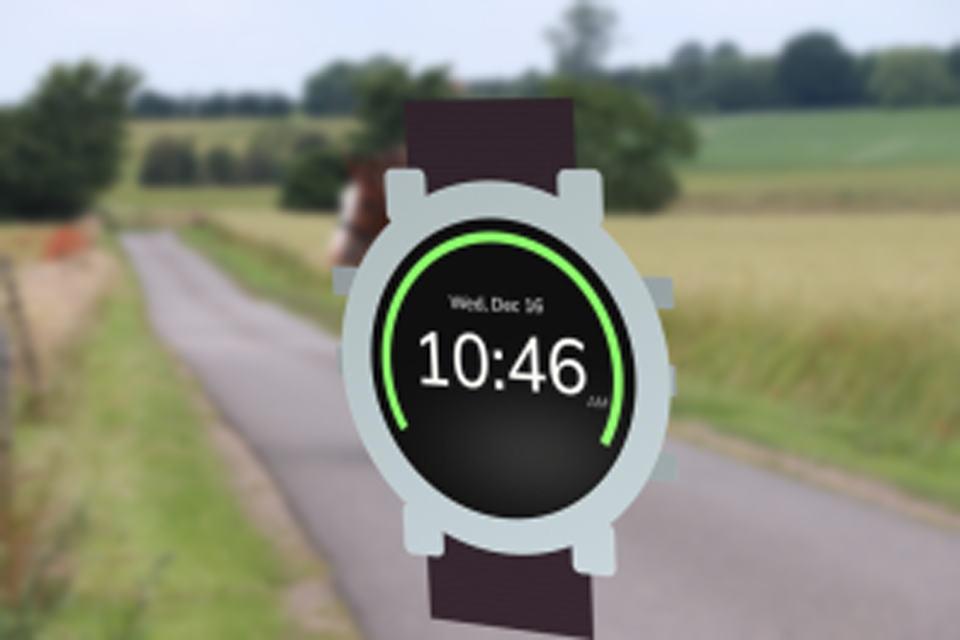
10:46
